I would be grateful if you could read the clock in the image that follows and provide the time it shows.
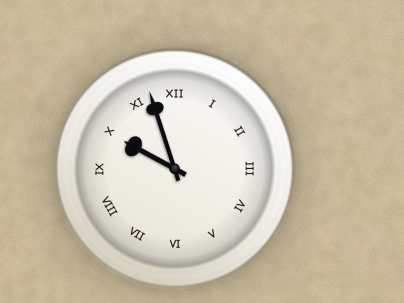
9:57
